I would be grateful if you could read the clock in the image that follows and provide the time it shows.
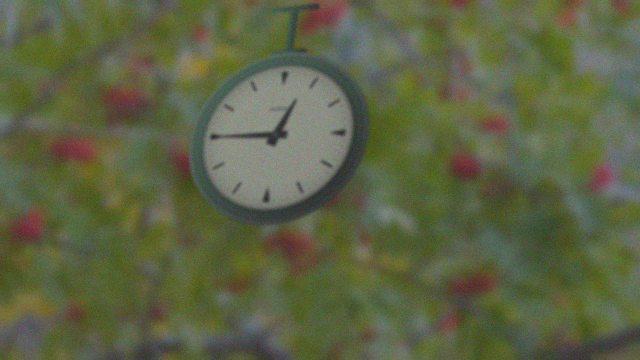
12:45
